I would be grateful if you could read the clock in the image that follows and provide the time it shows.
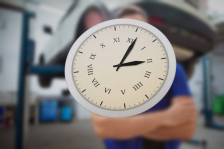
2:01
